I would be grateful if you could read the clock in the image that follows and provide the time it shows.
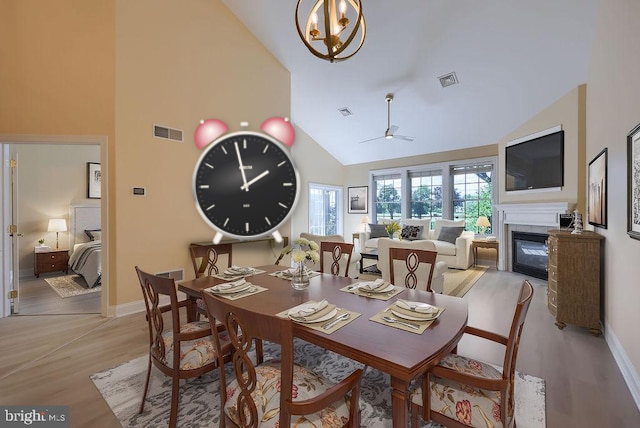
1:58
